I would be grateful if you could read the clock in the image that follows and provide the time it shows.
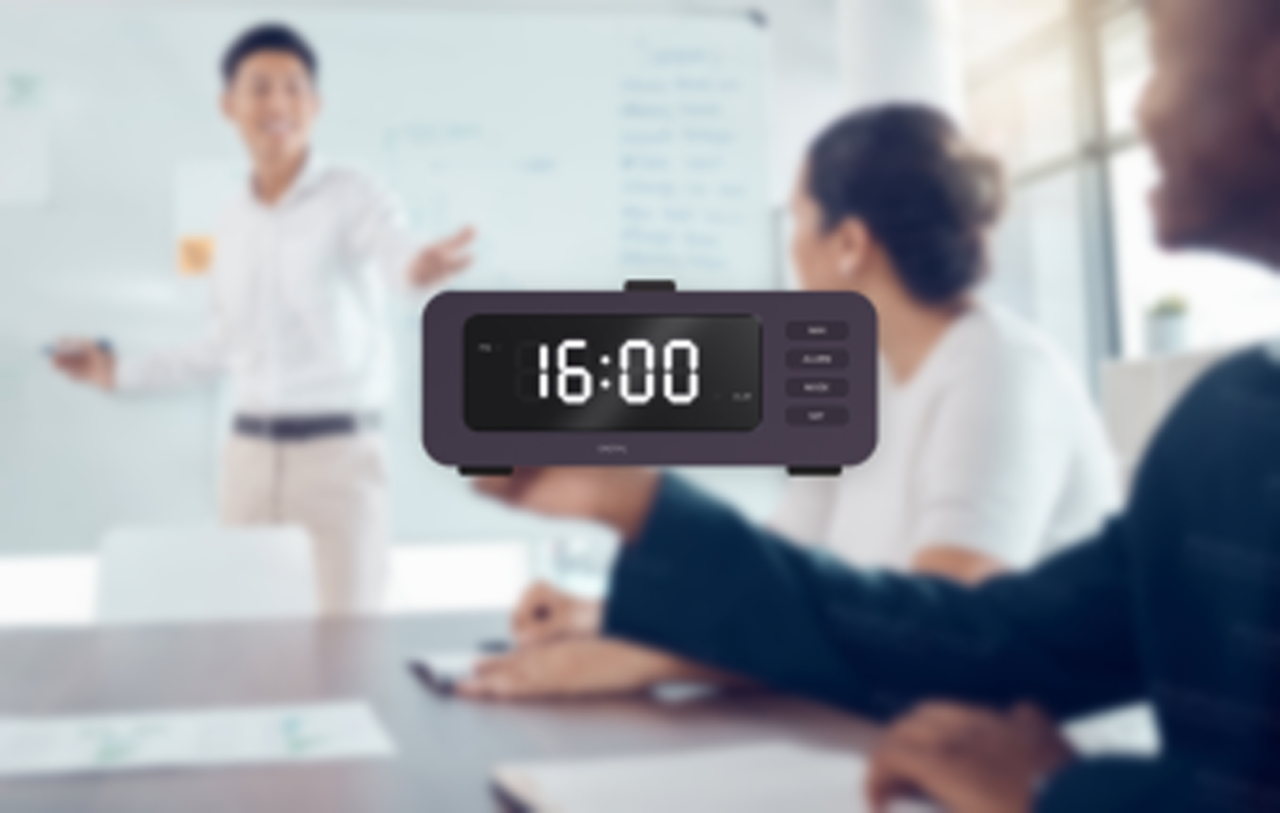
16:00
